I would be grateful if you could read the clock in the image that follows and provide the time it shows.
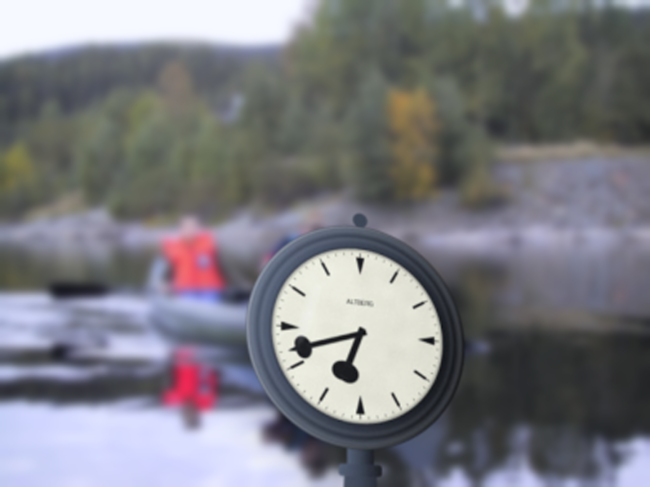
6:42
